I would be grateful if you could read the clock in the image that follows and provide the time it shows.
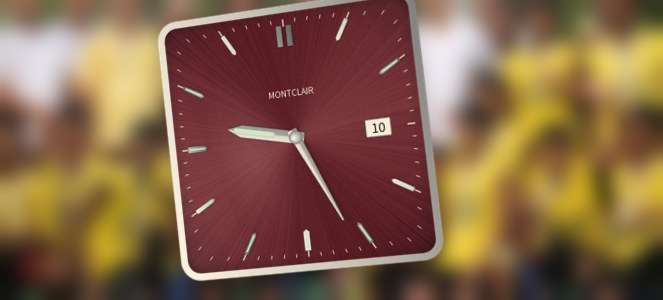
9:26
